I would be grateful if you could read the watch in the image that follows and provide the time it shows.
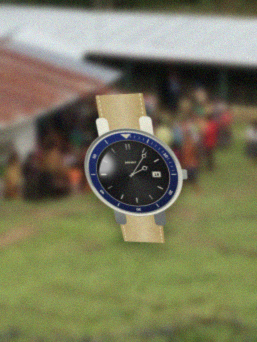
2:06
